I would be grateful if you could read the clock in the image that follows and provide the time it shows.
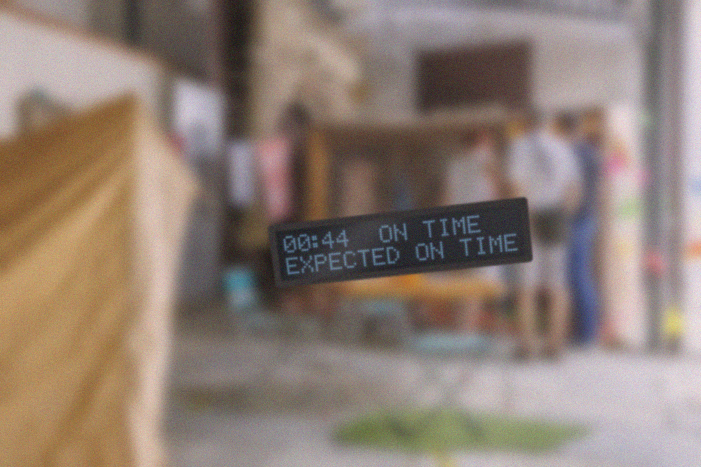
0:44
